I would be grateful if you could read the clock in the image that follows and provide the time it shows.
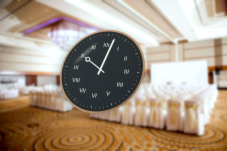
10:02
